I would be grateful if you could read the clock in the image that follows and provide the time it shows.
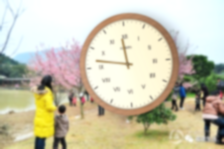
11:47
